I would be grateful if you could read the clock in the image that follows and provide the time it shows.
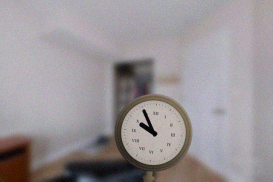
9:55
